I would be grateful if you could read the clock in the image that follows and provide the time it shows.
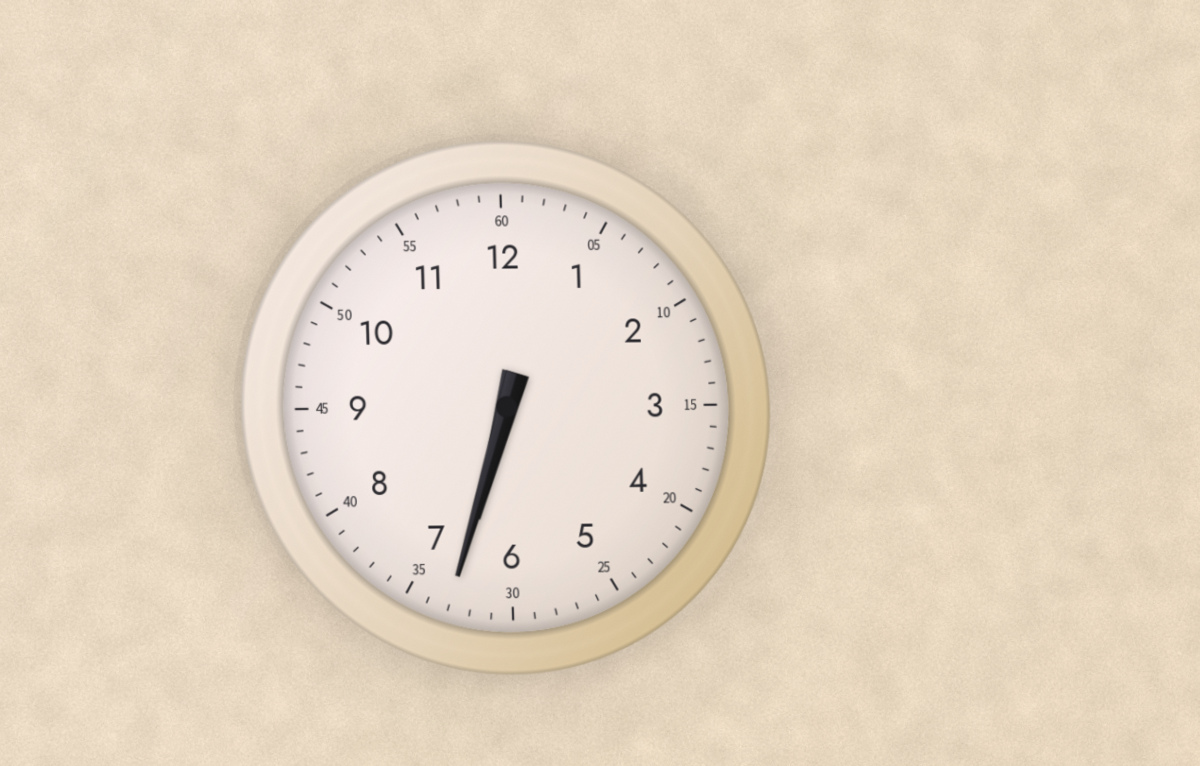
6:33
